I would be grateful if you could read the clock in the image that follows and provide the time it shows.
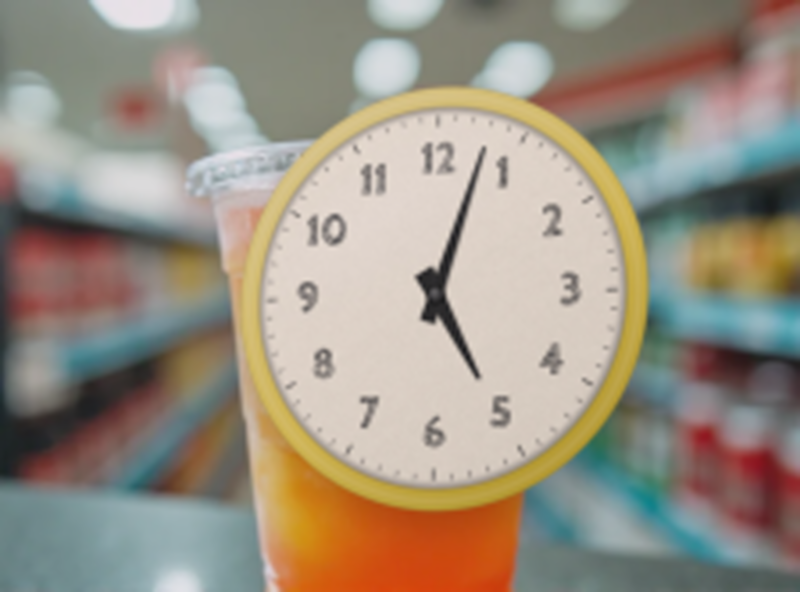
5:03
